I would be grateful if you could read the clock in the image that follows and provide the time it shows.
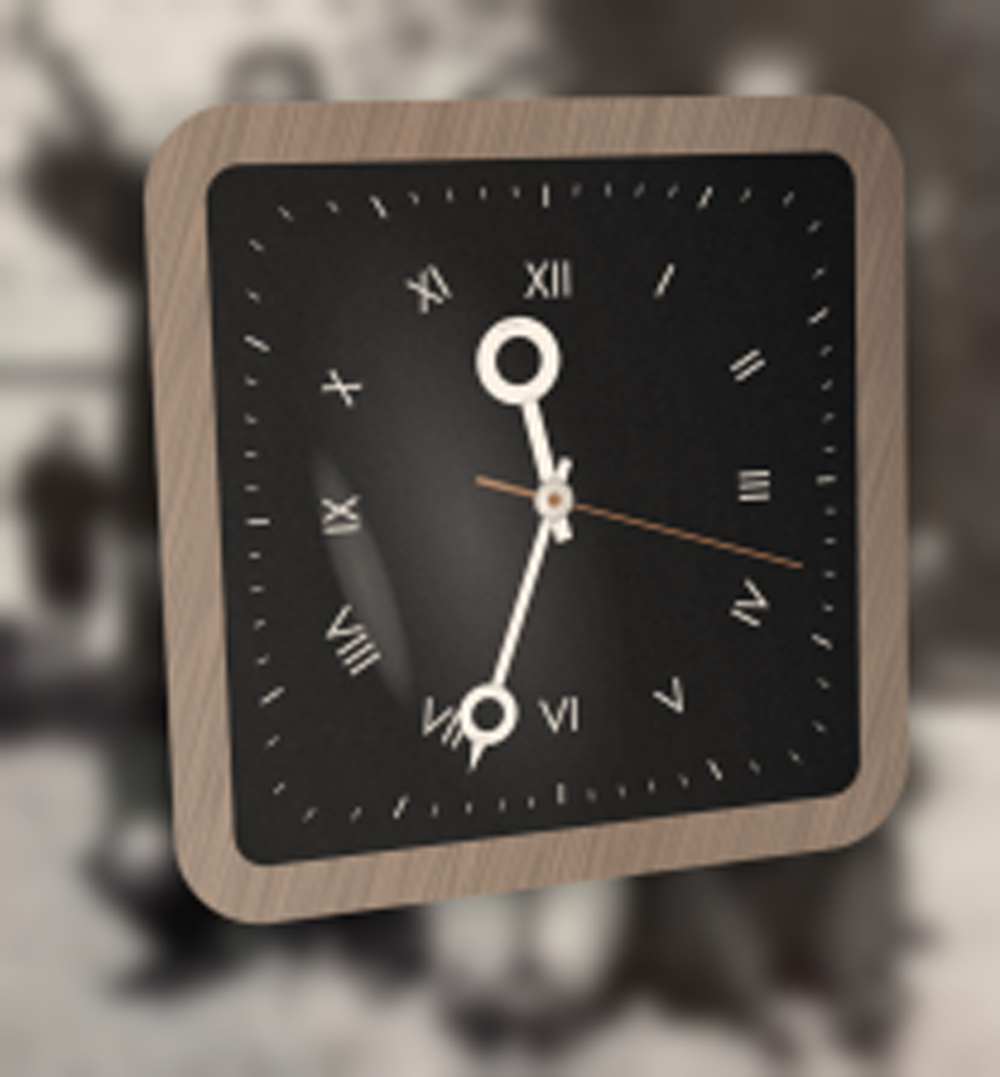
11:33:18
